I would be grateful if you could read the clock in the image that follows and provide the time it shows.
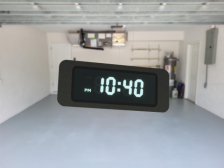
10:40
